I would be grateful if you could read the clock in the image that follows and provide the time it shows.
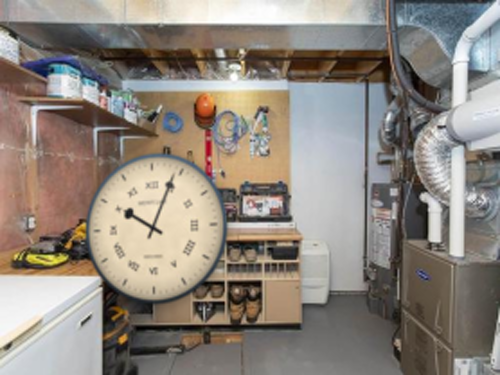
10:04
